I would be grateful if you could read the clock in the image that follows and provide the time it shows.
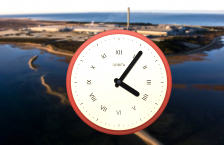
4:06
